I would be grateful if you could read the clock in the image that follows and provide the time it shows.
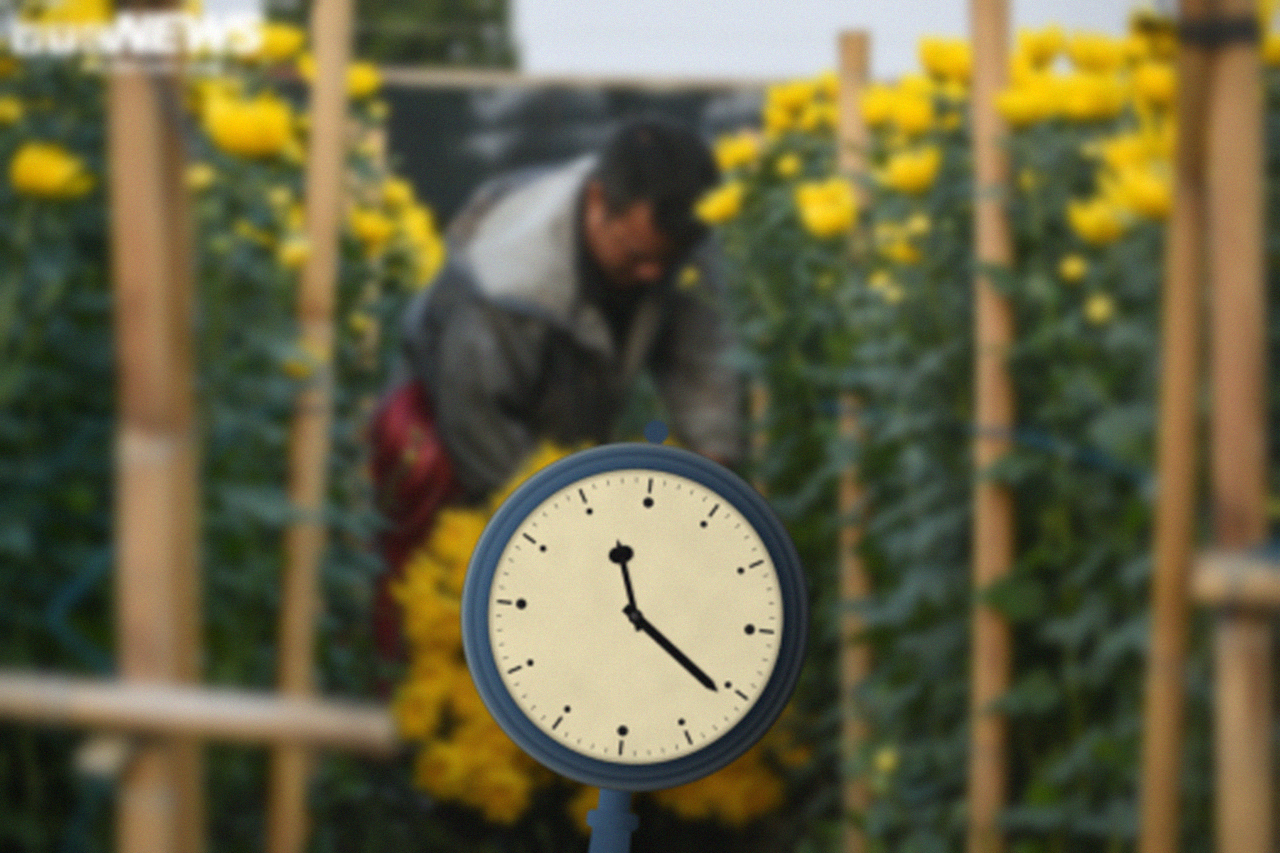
11:21
